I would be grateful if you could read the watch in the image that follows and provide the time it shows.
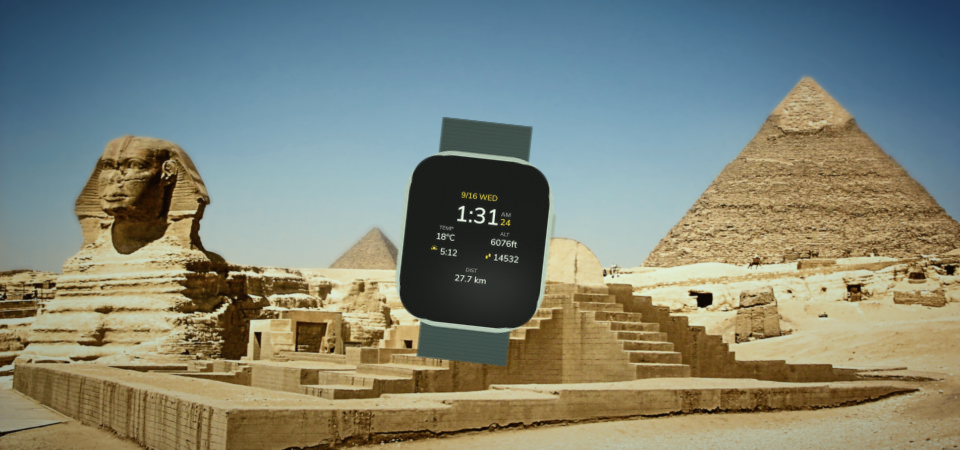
1:31:24
